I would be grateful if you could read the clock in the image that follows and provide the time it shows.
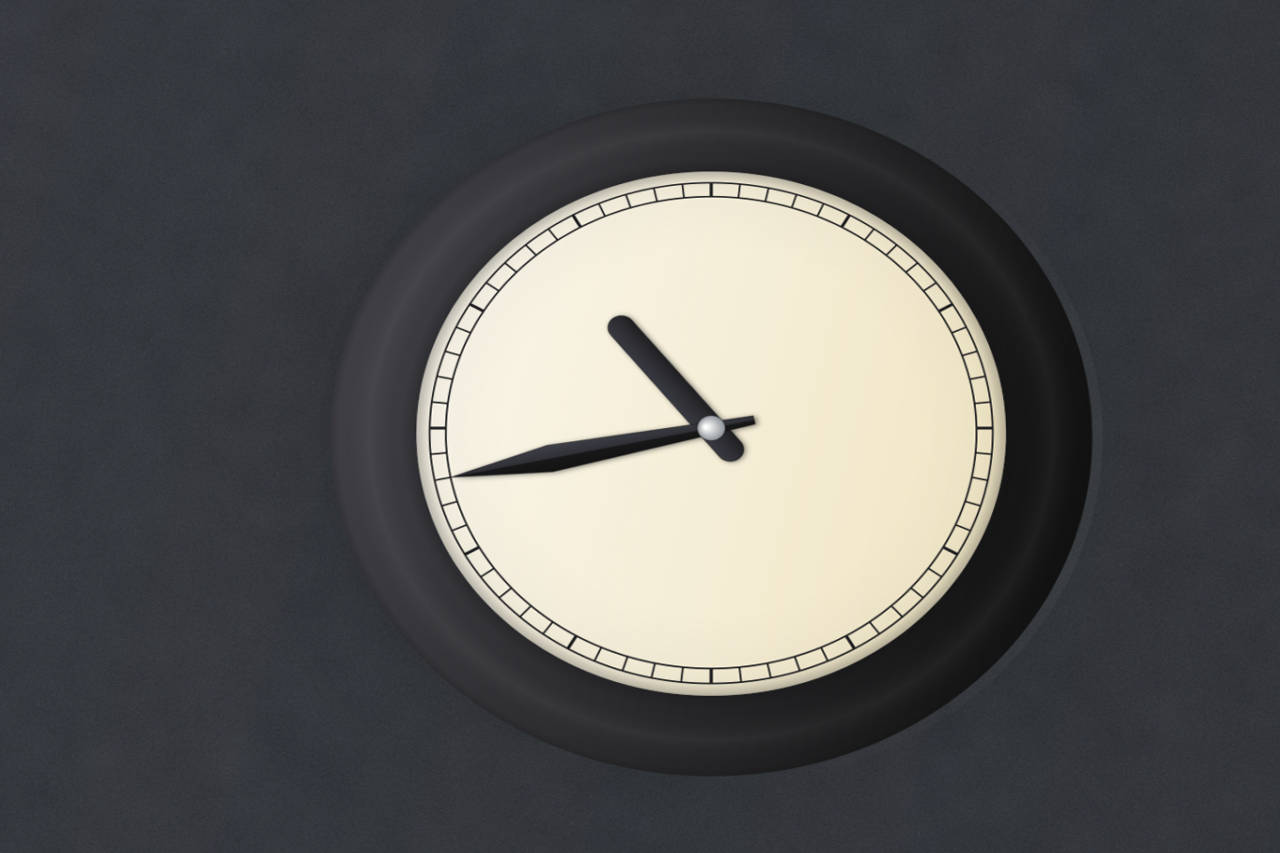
10:43
